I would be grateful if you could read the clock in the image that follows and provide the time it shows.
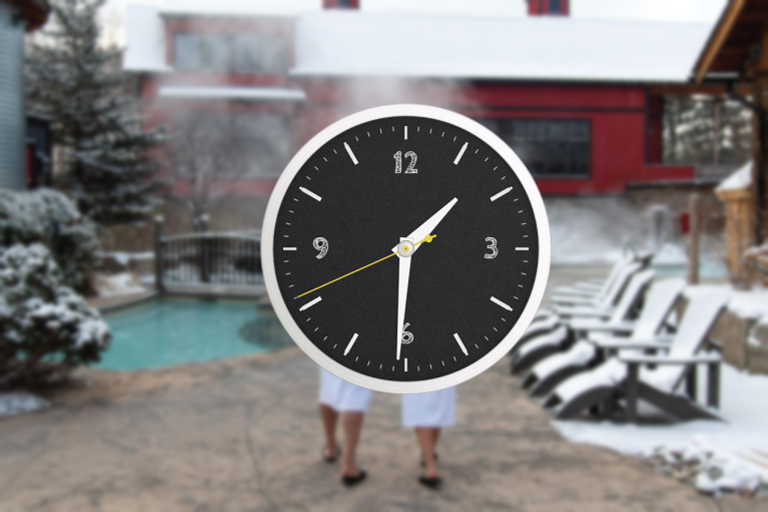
1:30:41
